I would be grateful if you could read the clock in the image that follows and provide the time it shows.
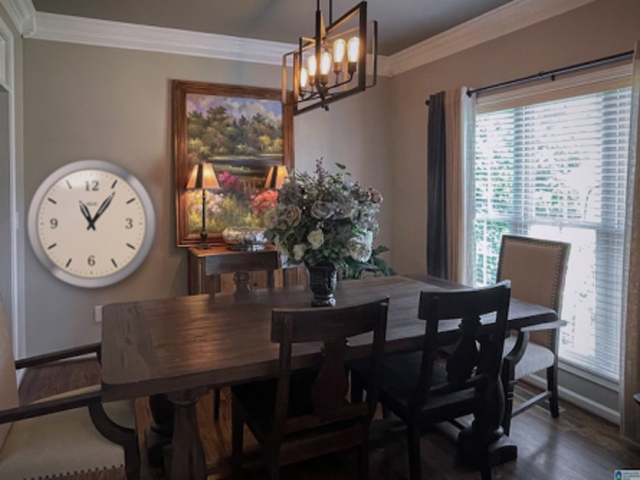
11:06
